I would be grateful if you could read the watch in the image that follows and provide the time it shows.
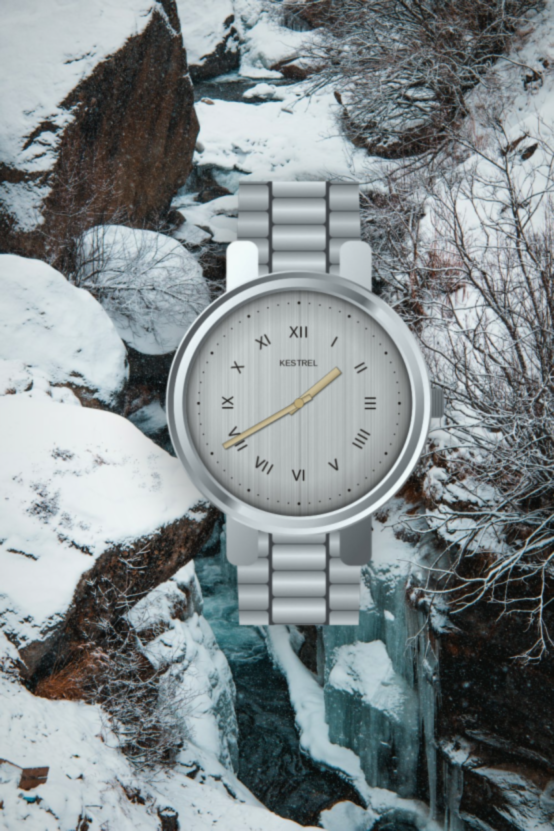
1:40
